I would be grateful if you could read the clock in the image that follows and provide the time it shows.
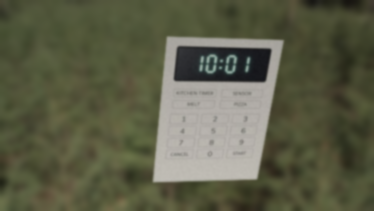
10:01
